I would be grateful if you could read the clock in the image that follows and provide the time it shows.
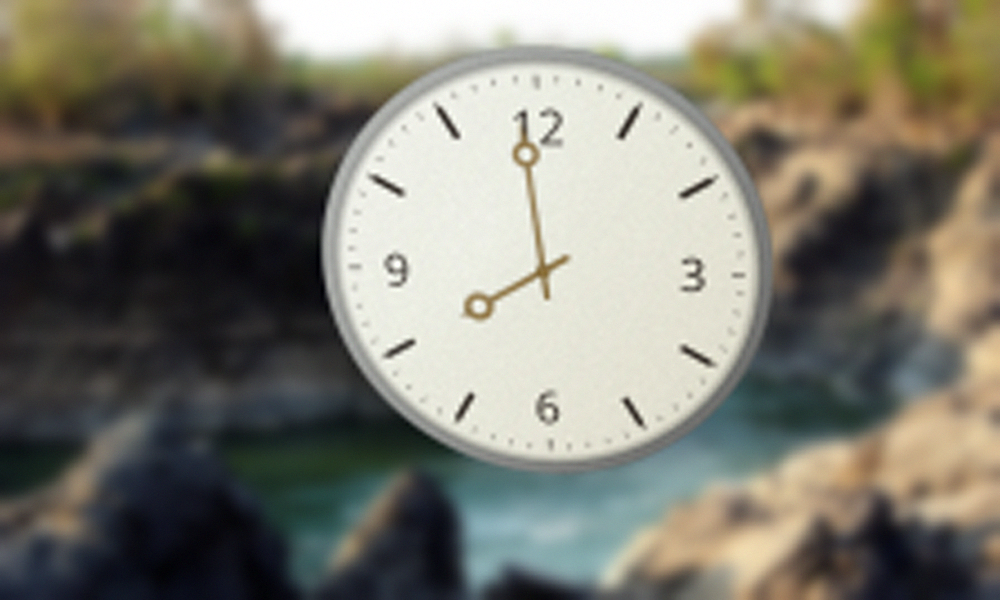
7:59
